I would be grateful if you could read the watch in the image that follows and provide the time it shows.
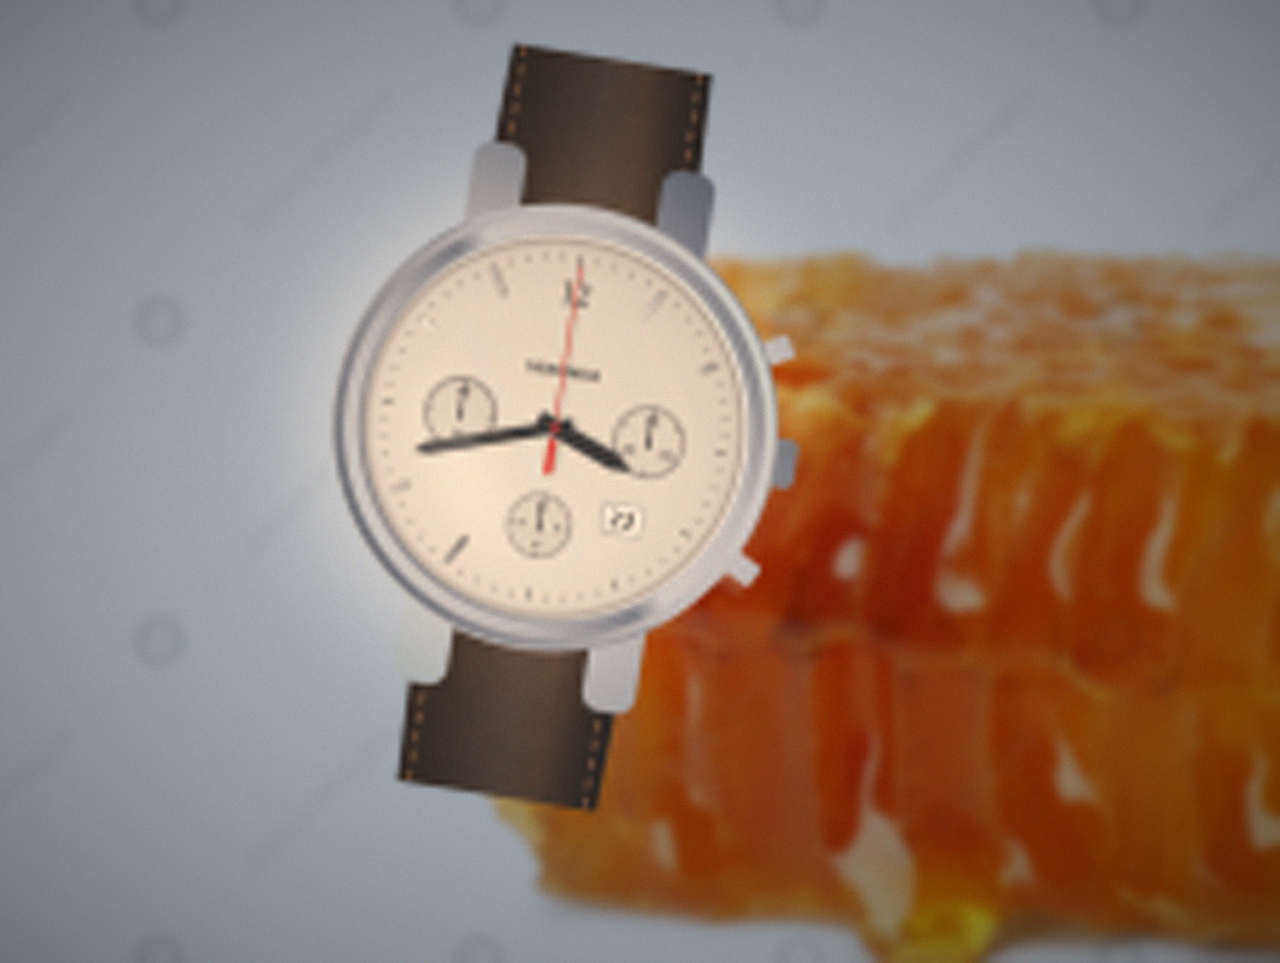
3:42
